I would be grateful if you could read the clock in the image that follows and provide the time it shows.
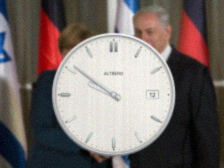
9:51
